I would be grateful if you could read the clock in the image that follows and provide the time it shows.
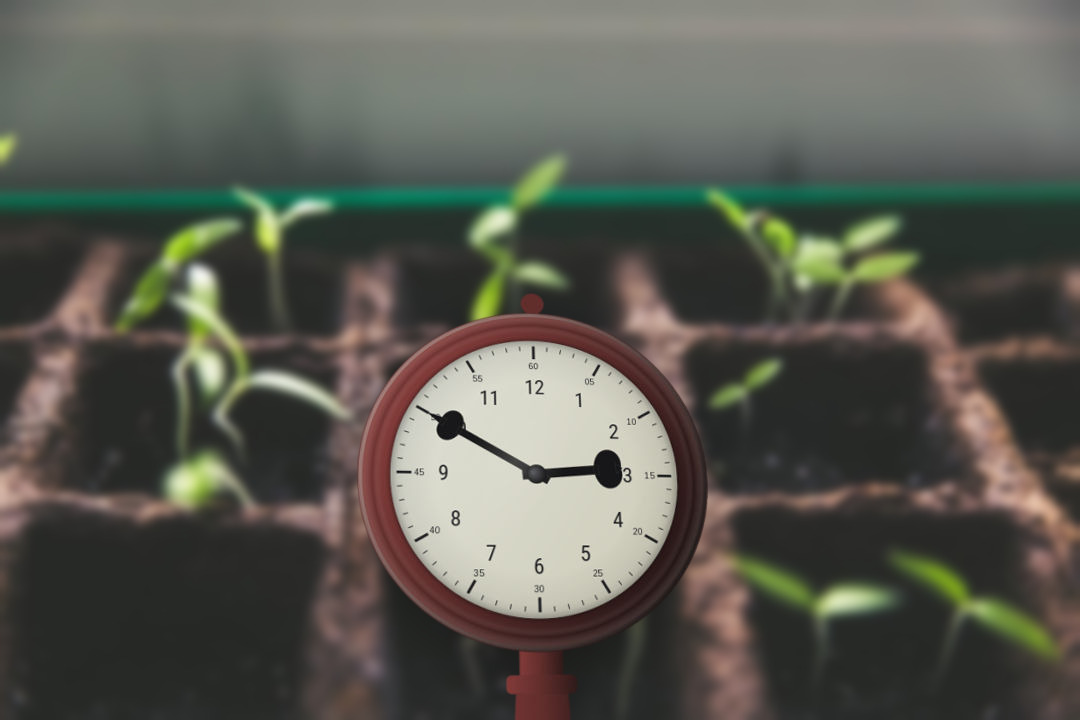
2:50
